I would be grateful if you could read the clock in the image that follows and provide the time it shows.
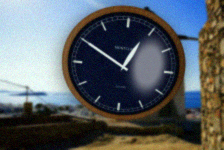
12:50
